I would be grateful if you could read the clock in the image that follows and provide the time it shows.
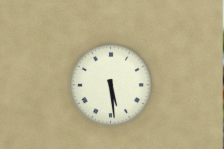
5:29
